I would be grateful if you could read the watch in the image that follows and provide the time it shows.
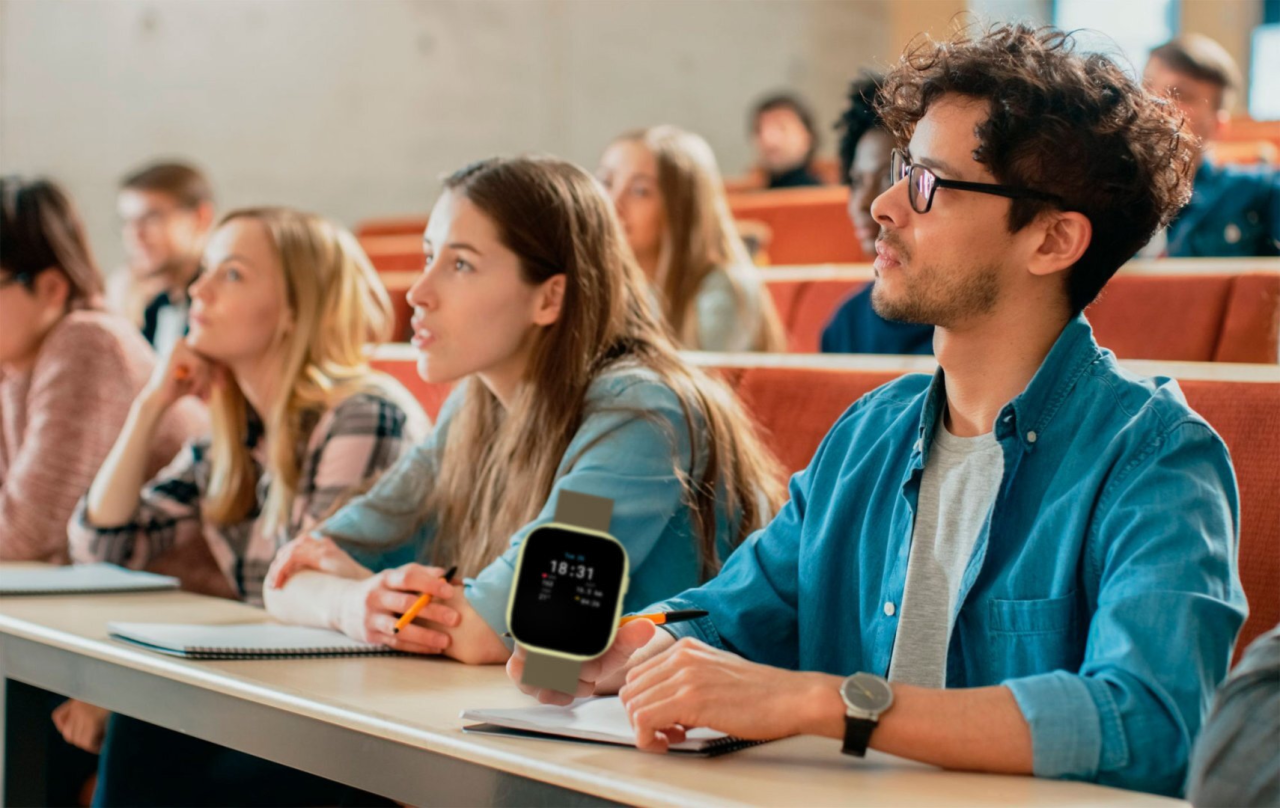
18:31
